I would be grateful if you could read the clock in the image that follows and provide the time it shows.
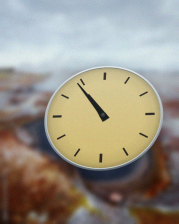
10:54
